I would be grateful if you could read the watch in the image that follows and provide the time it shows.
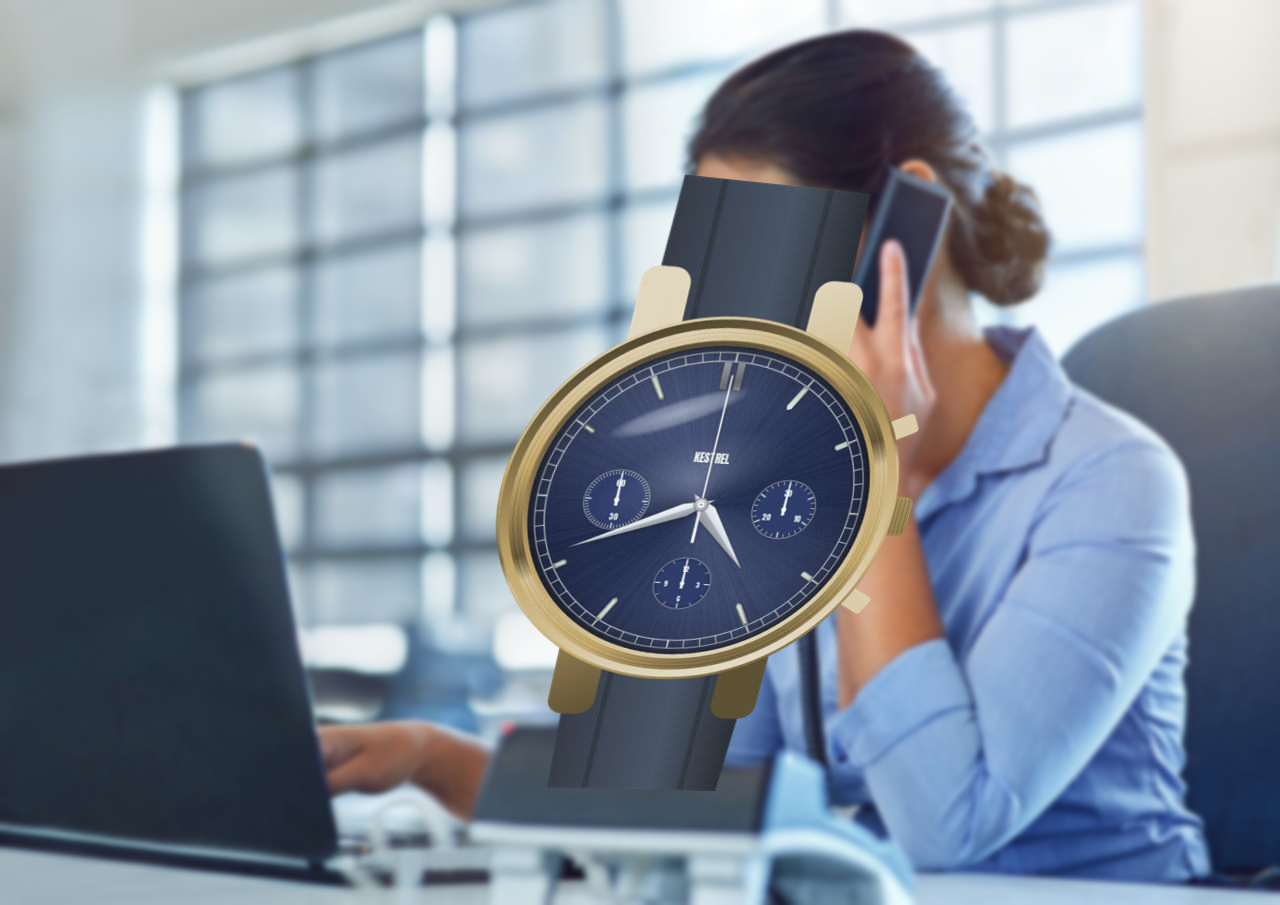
4:41
